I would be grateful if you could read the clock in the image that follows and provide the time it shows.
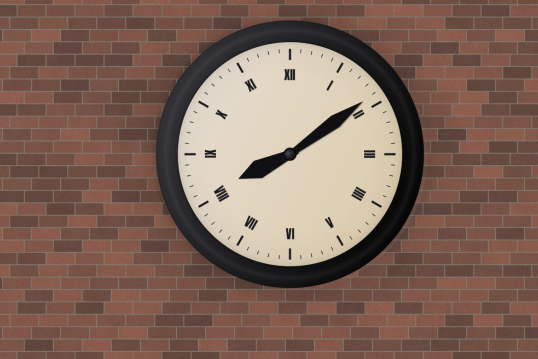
8:09
